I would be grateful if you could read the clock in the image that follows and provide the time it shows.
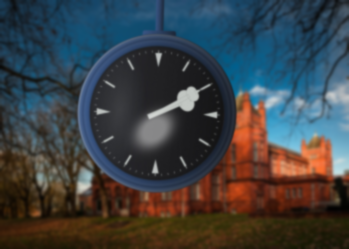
2:10
